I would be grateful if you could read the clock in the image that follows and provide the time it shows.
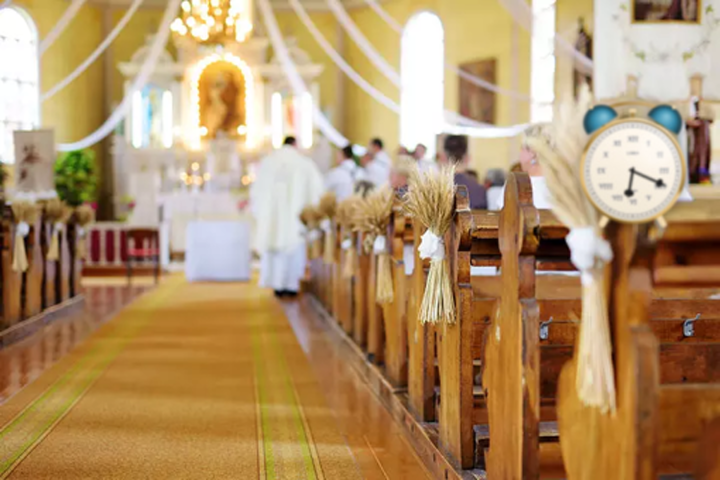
6:19
